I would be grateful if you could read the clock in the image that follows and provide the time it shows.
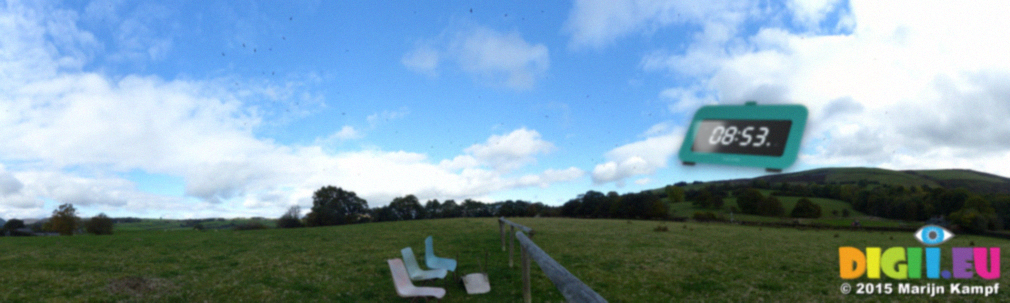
8:53
